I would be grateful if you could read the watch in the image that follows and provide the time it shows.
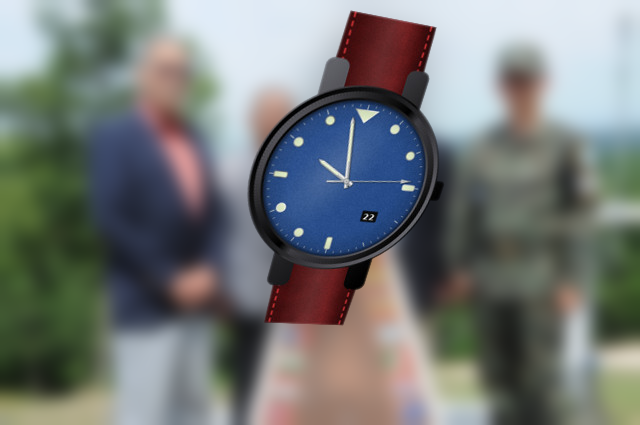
9:58:14
